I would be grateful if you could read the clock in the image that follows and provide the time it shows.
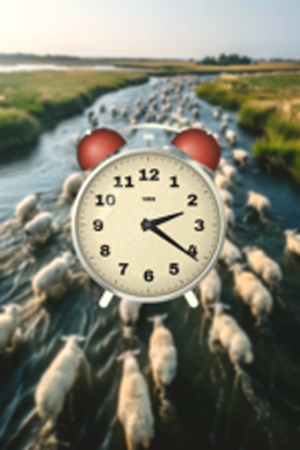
2:21
